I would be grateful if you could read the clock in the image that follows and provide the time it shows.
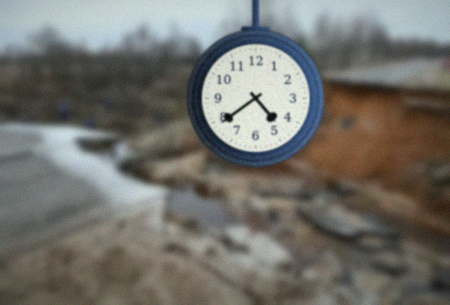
4:39
